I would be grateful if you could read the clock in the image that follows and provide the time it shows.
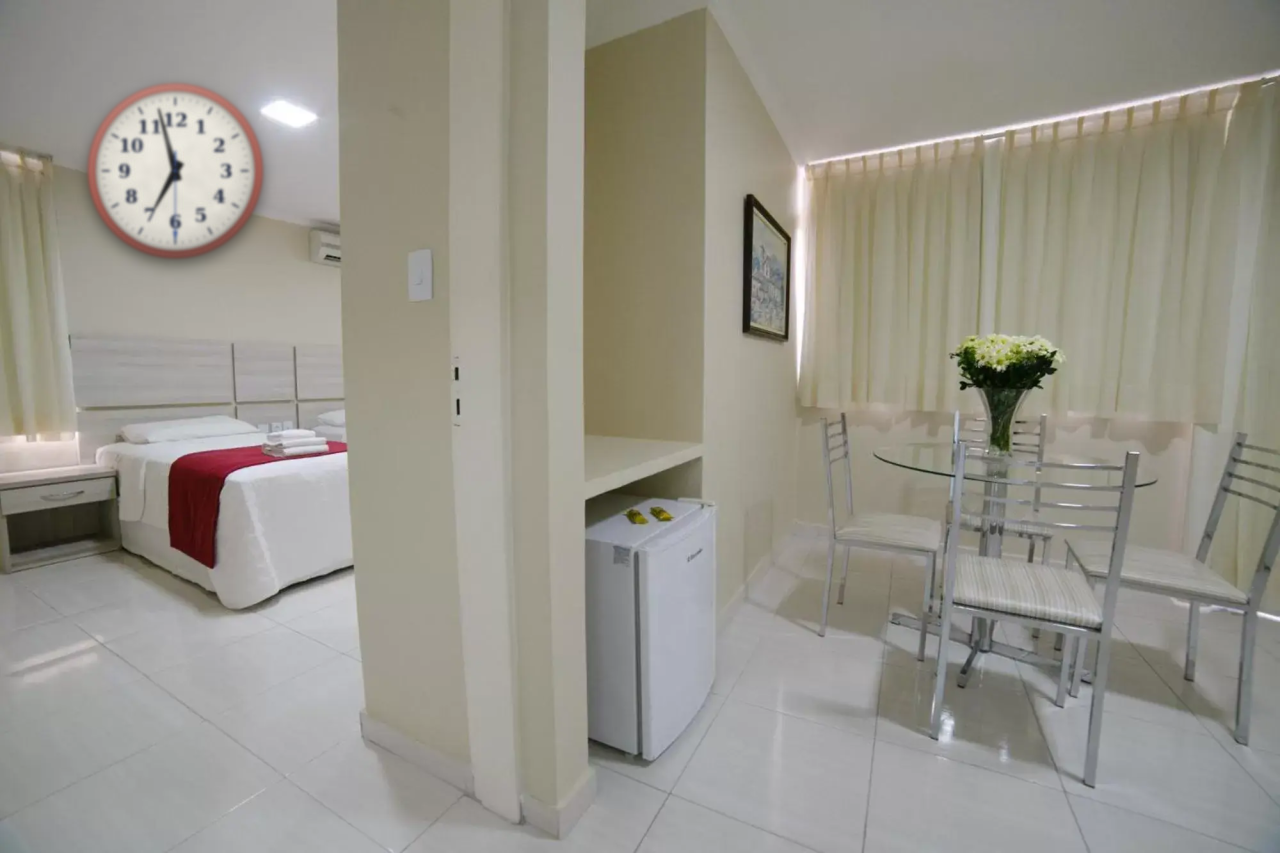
6:57:30
